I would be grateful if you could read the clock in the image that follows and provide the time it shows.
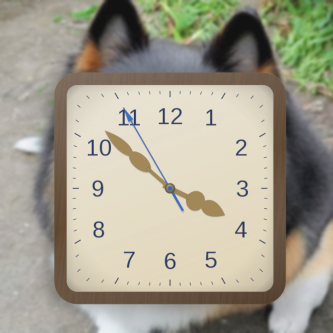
3:51:55
